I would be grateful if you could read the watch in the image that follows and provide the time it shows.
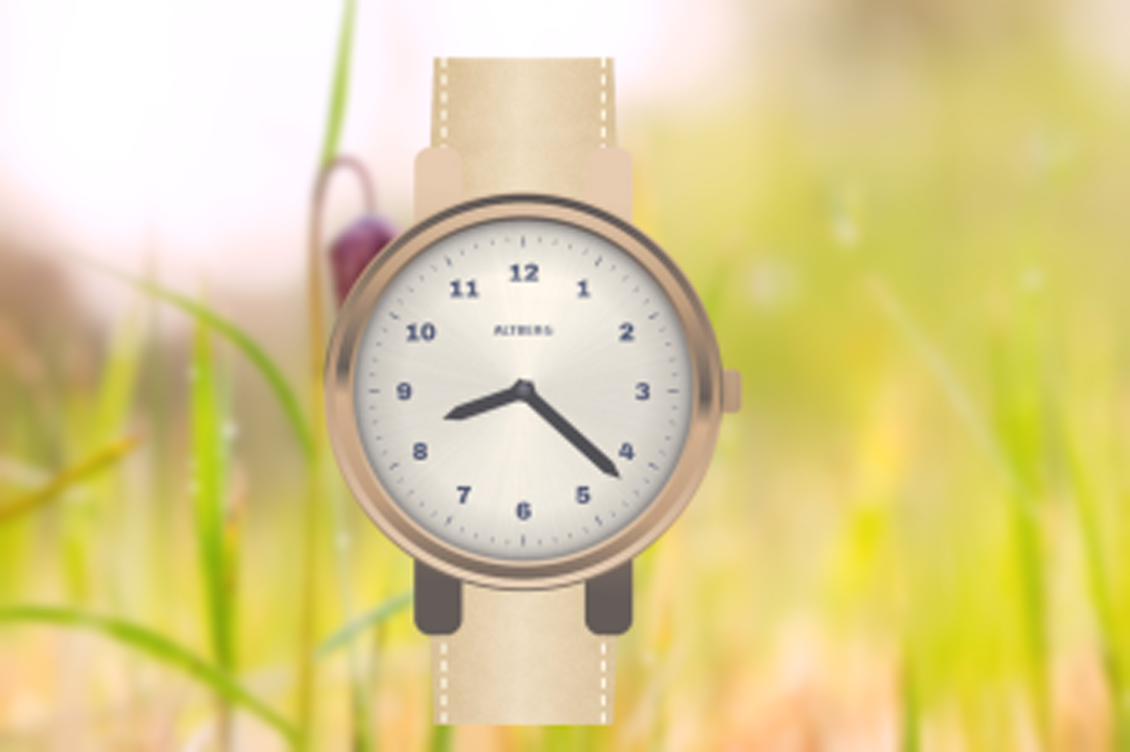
8:22
